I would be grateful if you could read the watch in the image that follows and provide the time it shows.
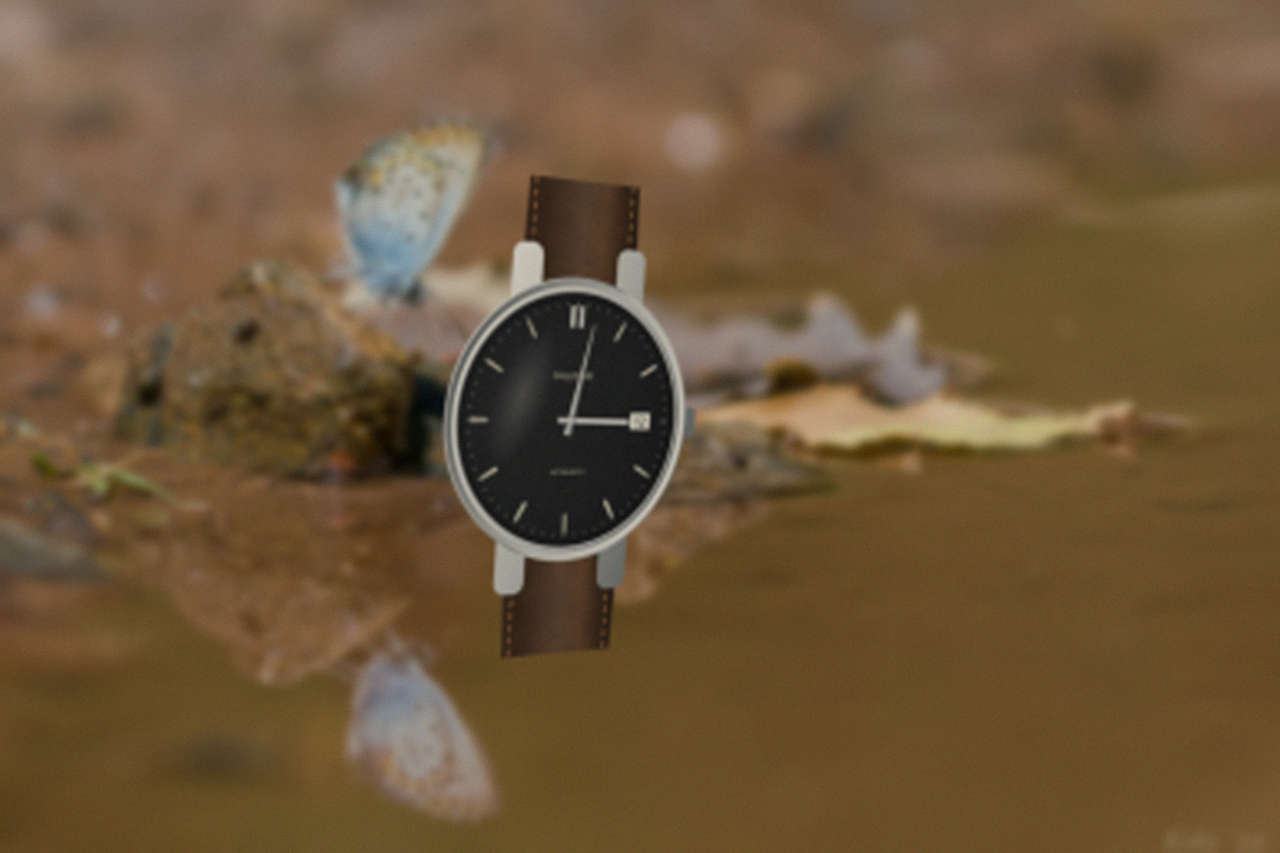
3:02
